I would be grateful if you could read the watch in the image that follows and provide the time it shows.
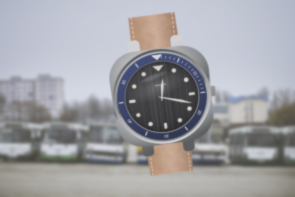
12:18
